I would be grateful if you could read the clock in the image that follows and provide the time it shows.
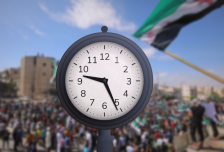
9:26
